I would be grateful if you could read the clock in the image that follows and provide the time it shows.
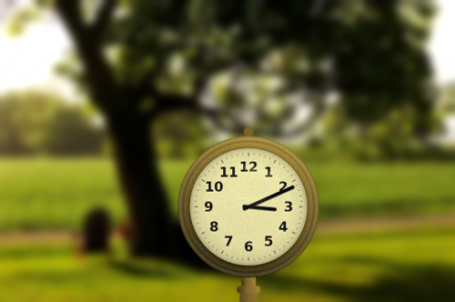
3:11
